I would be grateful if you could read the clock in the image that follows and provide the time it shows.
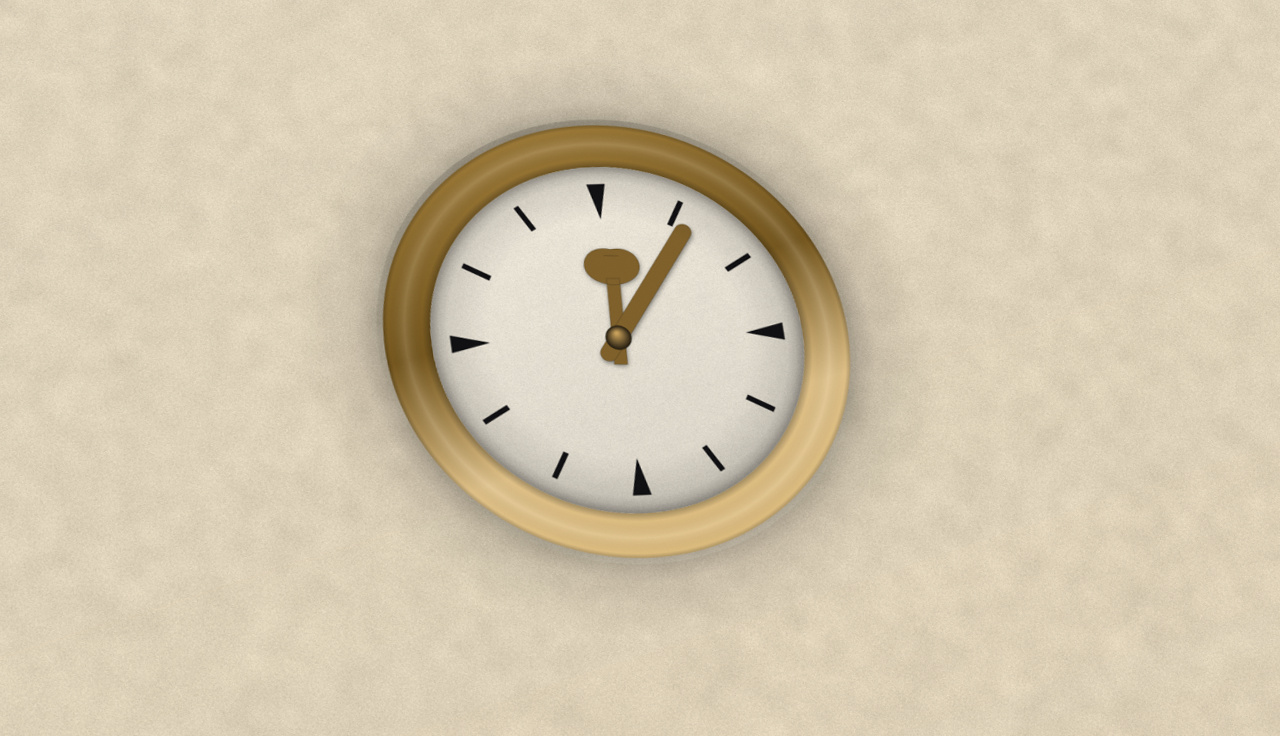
12:06
